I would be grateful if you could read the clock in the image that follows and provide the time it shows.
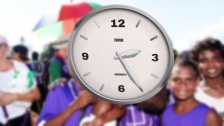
2:25
